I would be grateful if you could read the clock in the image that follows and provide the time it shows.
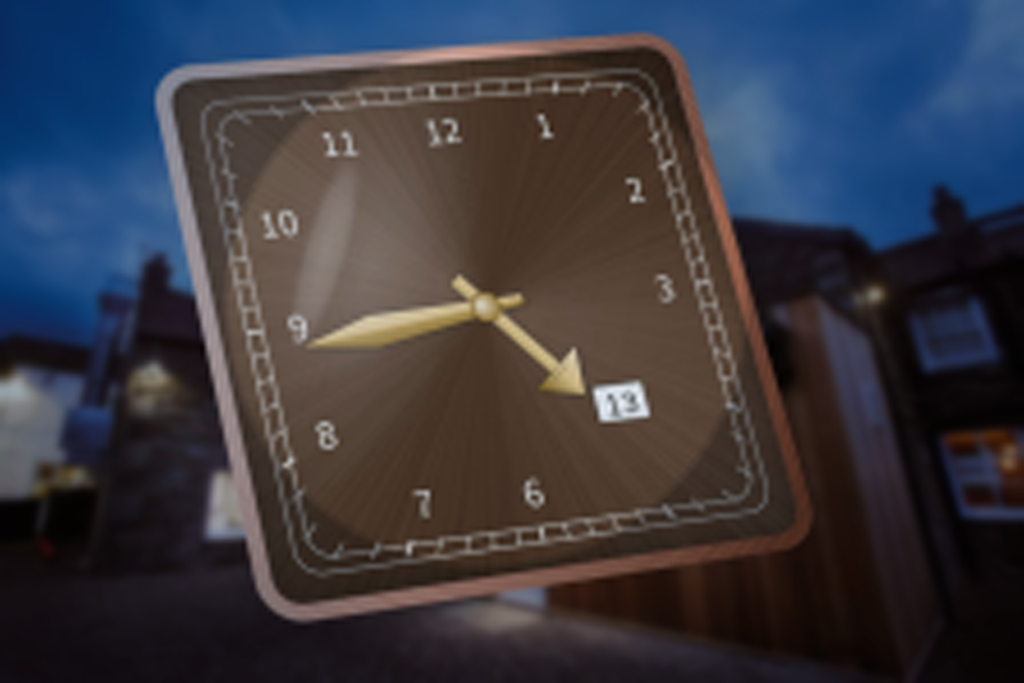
4:44
